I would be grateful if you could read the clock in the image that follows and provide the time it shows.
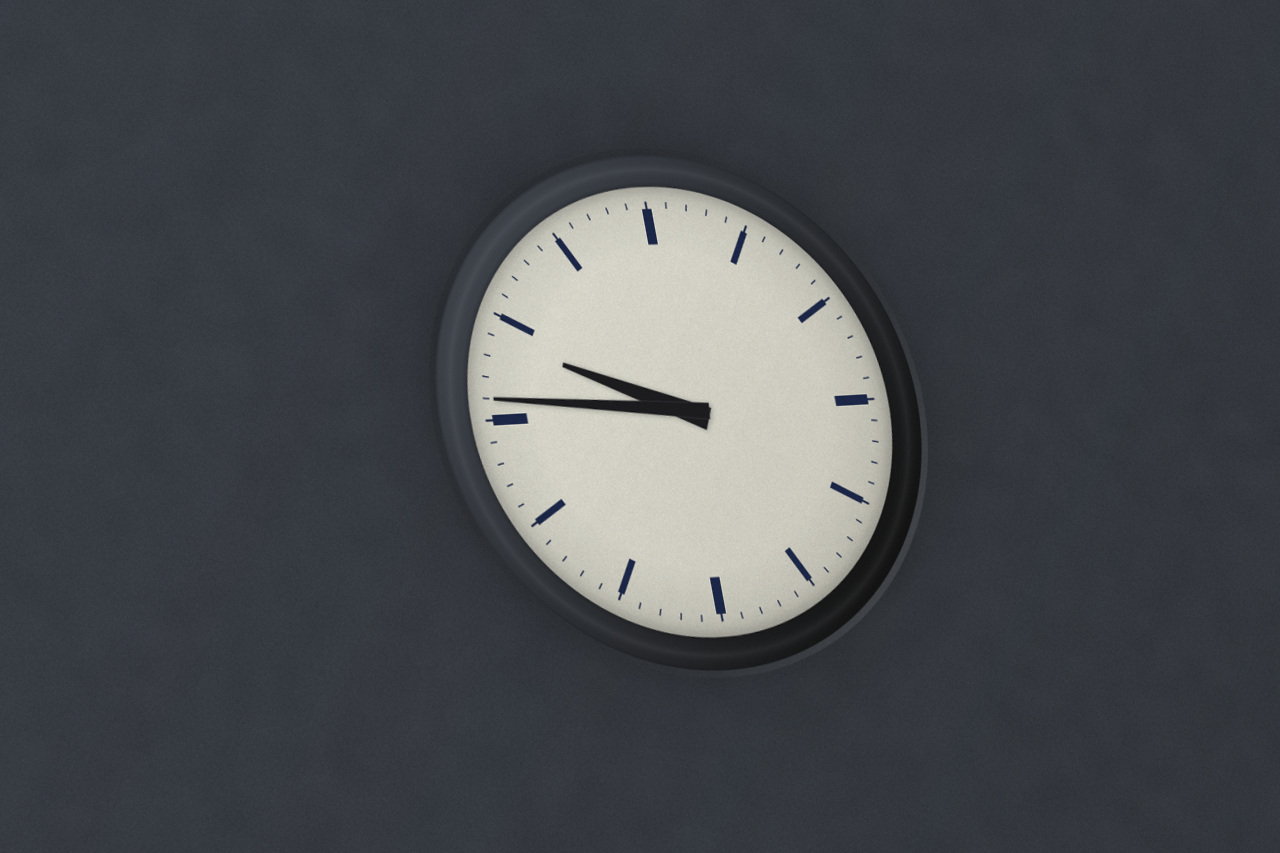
9:46
